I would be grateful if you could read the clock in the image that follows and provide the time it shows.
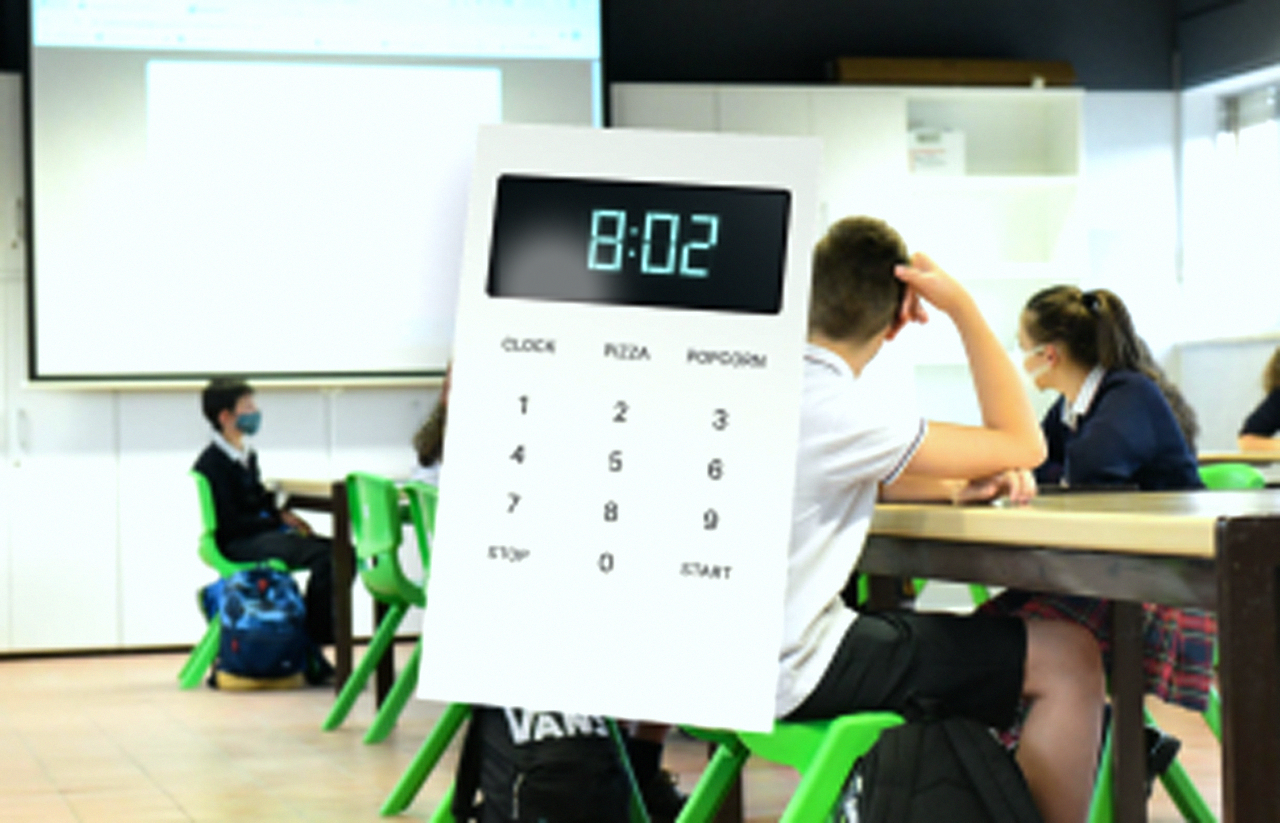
8:02
